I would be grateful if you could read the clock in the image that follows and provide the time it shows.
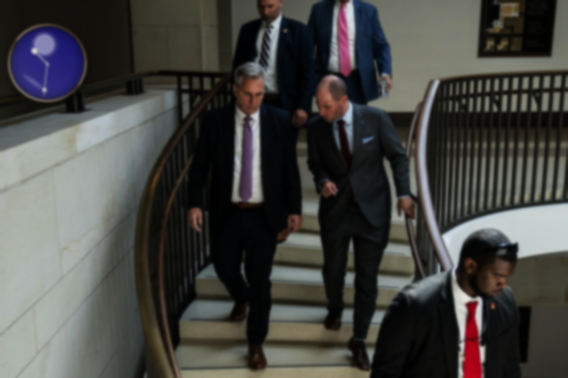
10:31
